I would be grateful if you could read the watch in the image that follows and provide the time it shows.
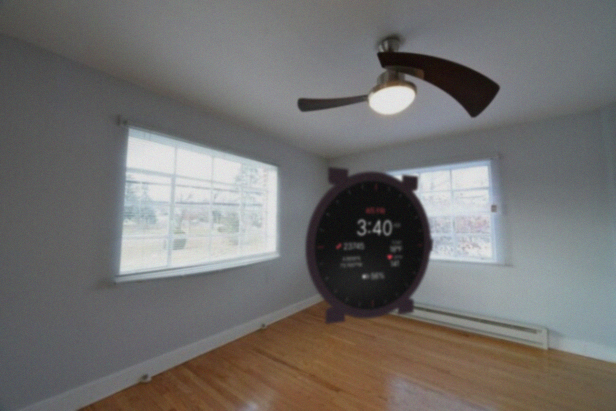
3:40
